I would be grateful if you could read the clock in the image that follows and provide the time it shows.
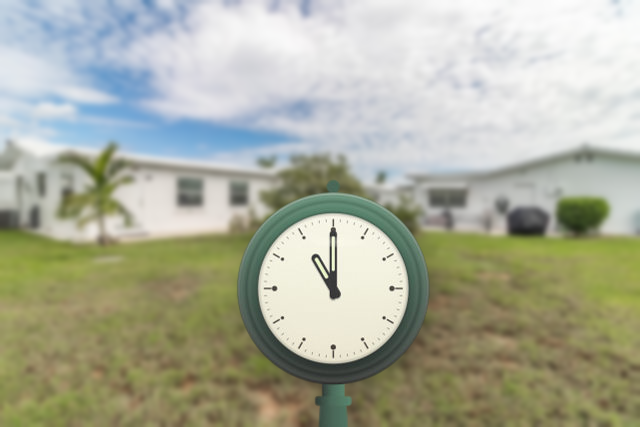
11:00
